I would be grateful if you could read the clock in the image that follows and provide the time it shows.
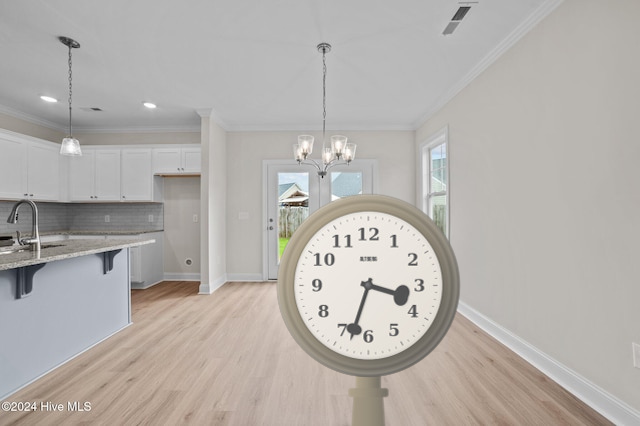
3:33
